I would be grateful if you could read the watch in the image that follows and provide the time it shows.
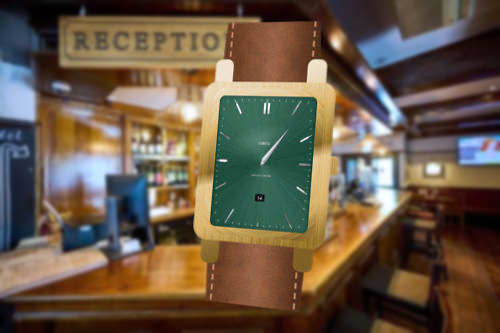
1:06
